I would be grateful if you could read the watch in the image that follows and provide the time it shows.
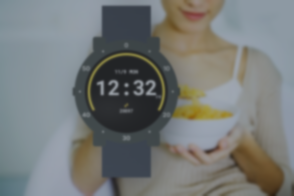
12:32
